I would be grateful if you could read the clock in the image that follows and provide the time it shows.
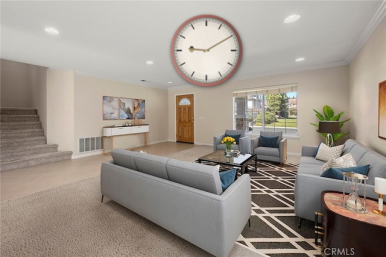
9:10
